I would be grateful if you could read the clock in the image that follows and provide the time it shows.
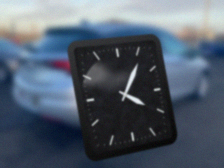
4:06
